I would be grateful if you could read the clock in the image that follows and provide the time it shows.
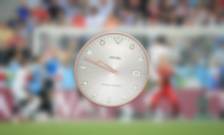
9:48
